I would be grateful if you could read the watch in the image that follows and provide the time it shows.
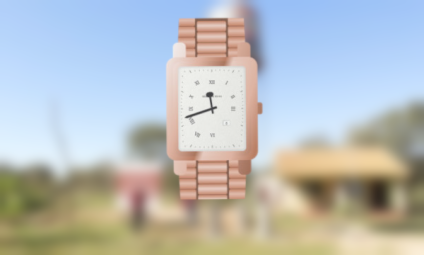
11:42
